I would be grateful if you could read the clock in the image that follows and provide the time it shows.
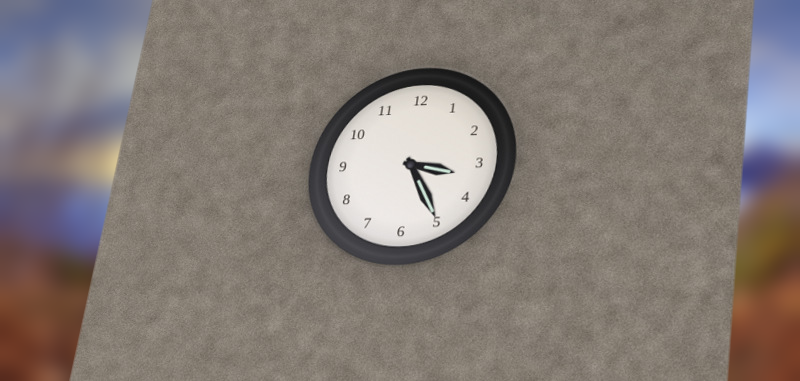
3:25
